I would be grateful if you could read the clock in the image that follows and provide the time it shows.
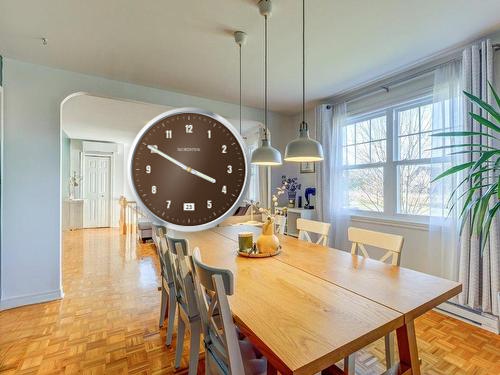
3:50
